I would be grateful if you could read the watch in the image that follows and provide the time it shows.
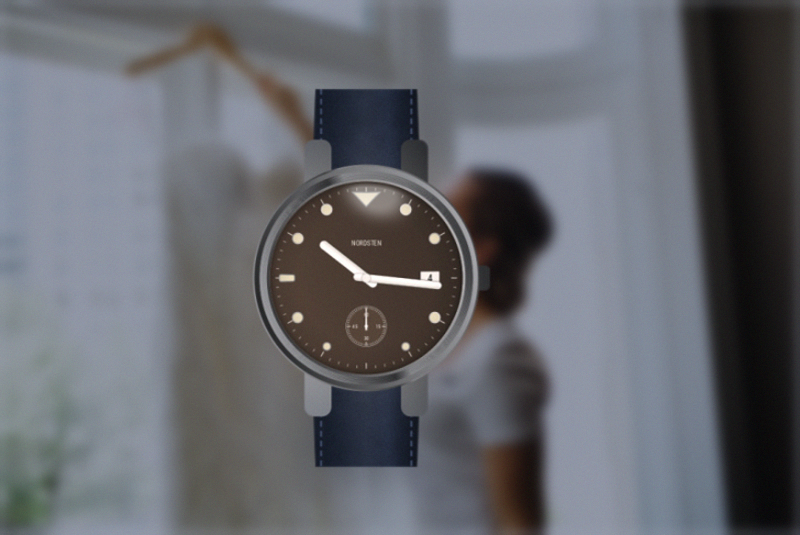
10:16
